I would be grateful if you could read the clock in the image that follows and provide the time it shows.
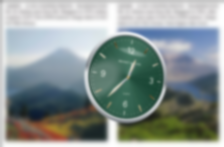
12:37
